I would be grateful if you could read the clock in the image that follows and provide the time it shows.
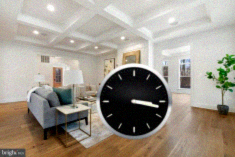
3:17
